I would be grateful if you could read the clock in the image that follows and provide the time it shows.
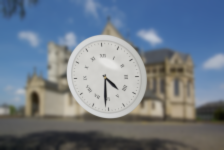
4:31
